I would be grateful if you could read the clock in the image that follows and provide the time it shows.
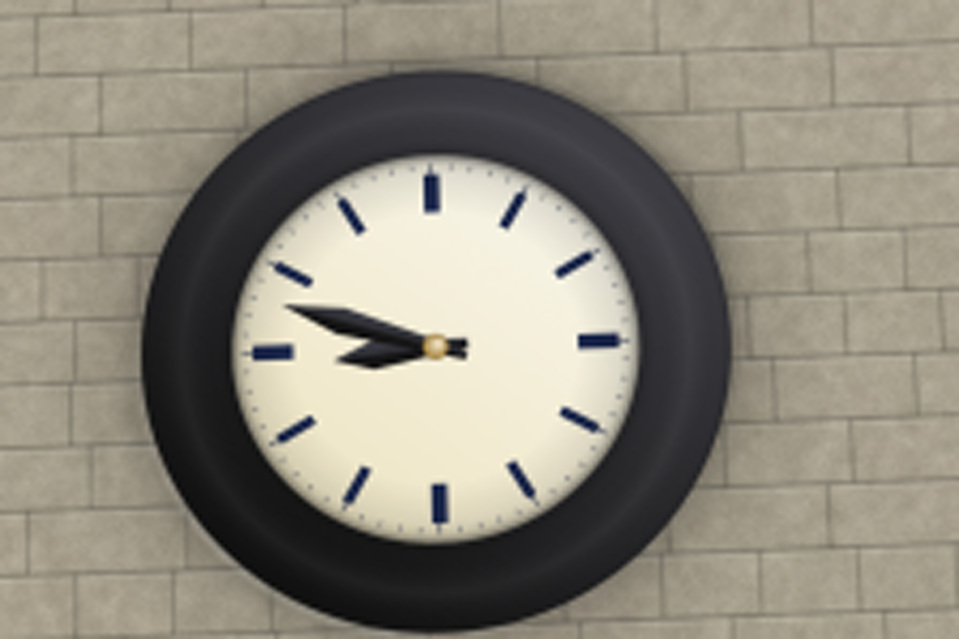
8:48
